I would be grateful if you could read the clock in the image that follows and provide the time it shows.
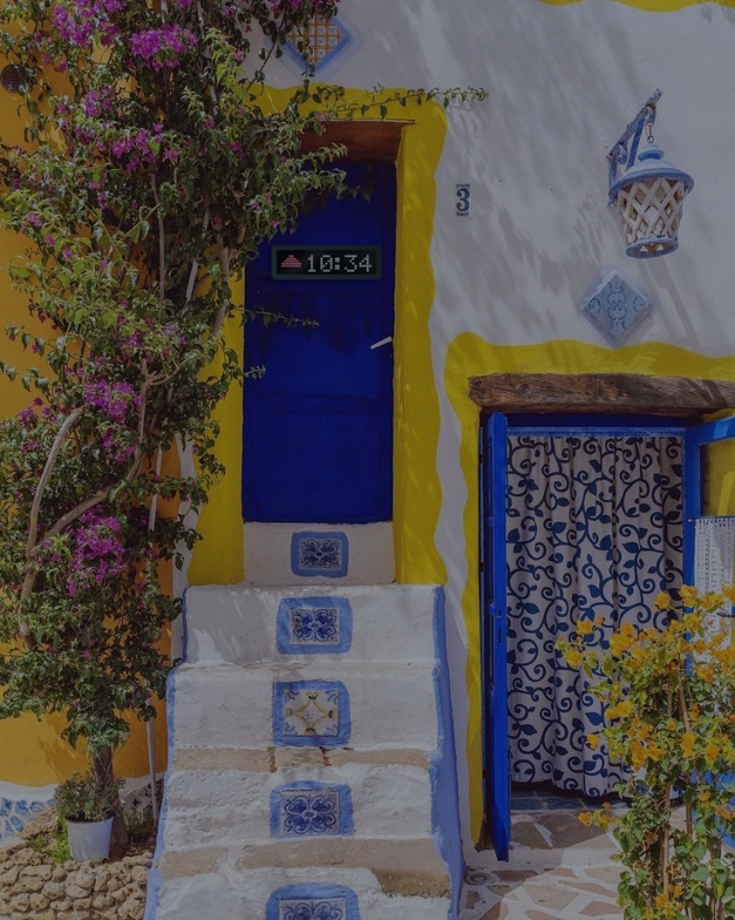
10:34
